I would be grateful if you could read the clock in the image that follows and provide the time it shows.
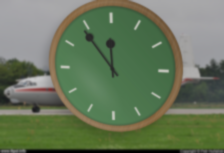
11:54
